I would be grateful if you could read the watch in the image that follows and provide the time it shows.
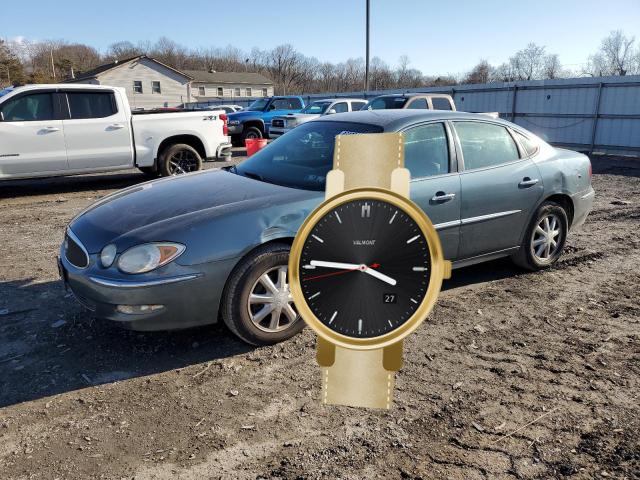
3:45:43
